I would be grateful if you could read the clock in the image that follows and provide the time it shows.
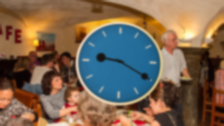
9:20
